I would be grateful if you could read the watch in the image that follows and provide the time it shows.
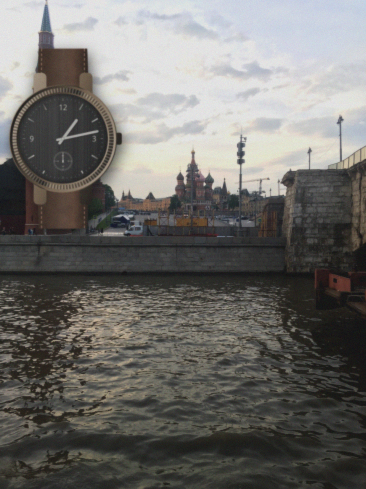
1:13
